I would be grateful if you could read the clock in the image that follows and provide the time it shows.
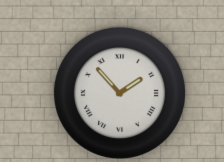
1:53
